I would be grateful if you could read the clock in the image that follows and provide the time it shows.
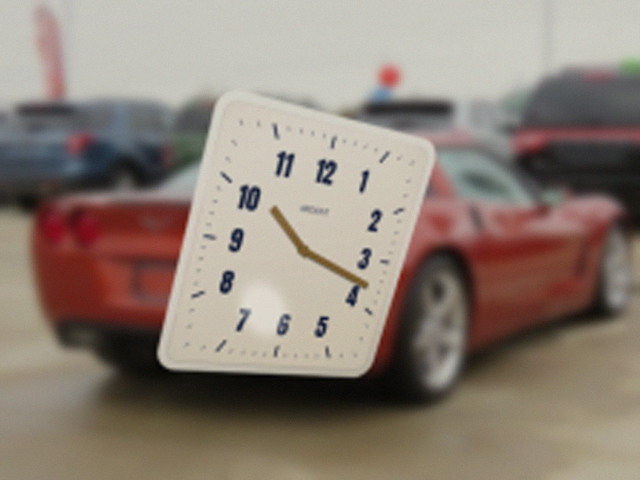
10:18
